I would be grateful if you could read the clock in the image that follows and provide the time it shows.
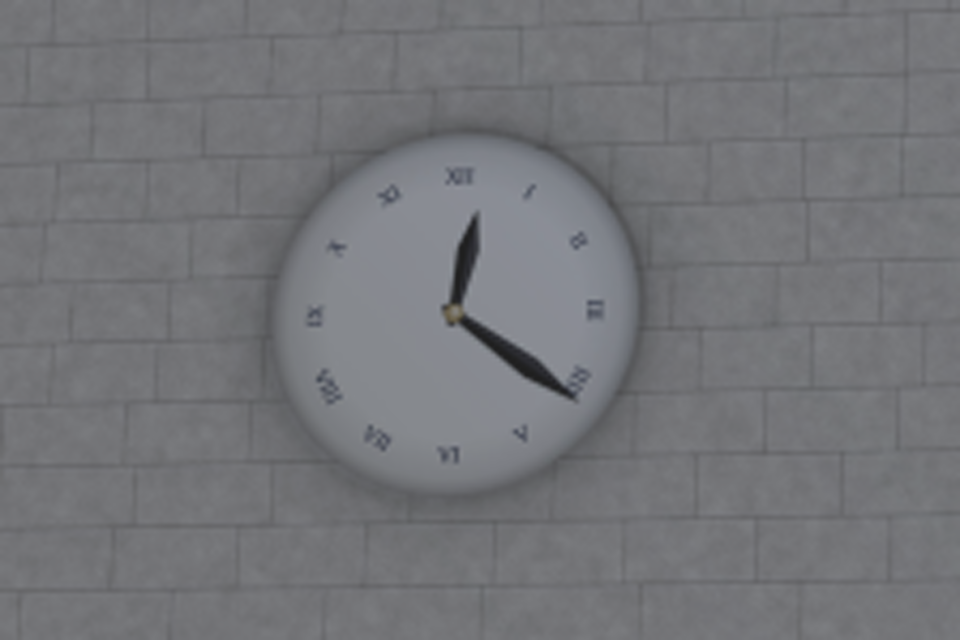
12:21
